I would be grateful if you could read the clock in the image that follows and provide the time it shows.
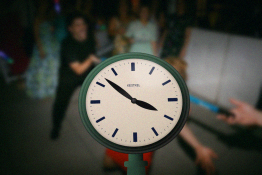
3:52
